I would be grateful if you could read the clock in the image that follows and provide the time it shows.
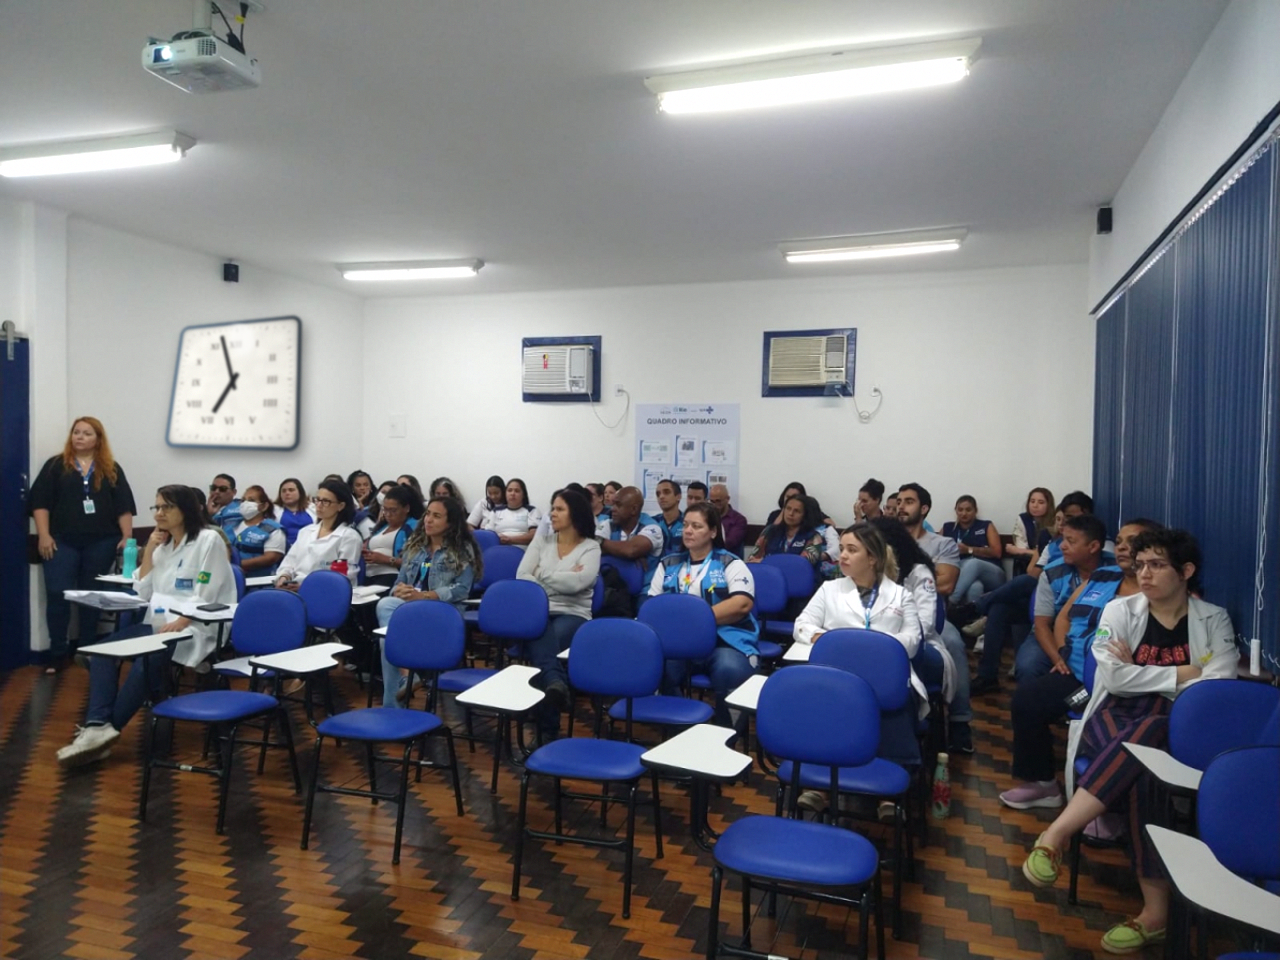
6:57
